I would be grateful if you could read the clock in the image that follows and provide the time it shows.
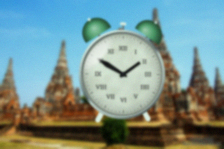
1:50
